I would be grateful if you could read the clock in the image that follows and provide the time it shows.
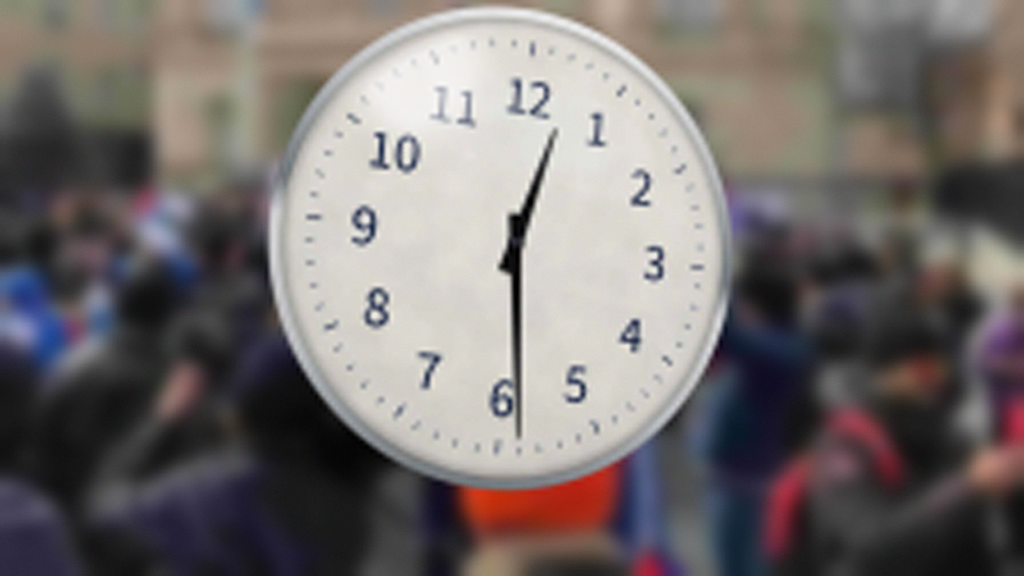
12:29
